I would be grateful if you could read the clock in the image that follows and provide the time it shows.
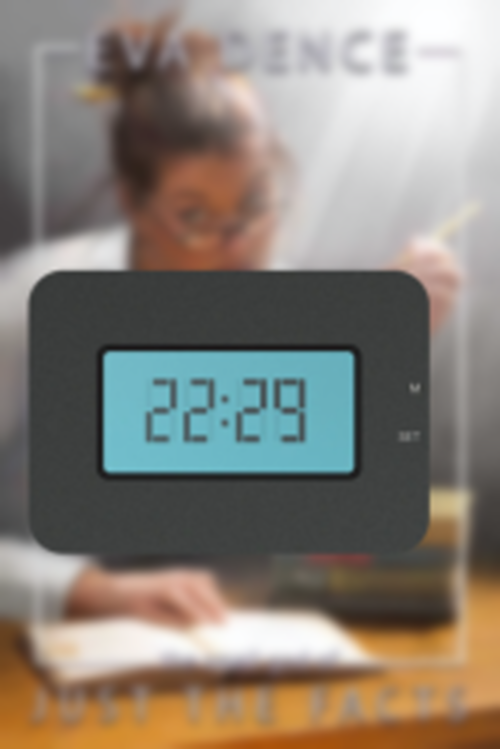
22:29
